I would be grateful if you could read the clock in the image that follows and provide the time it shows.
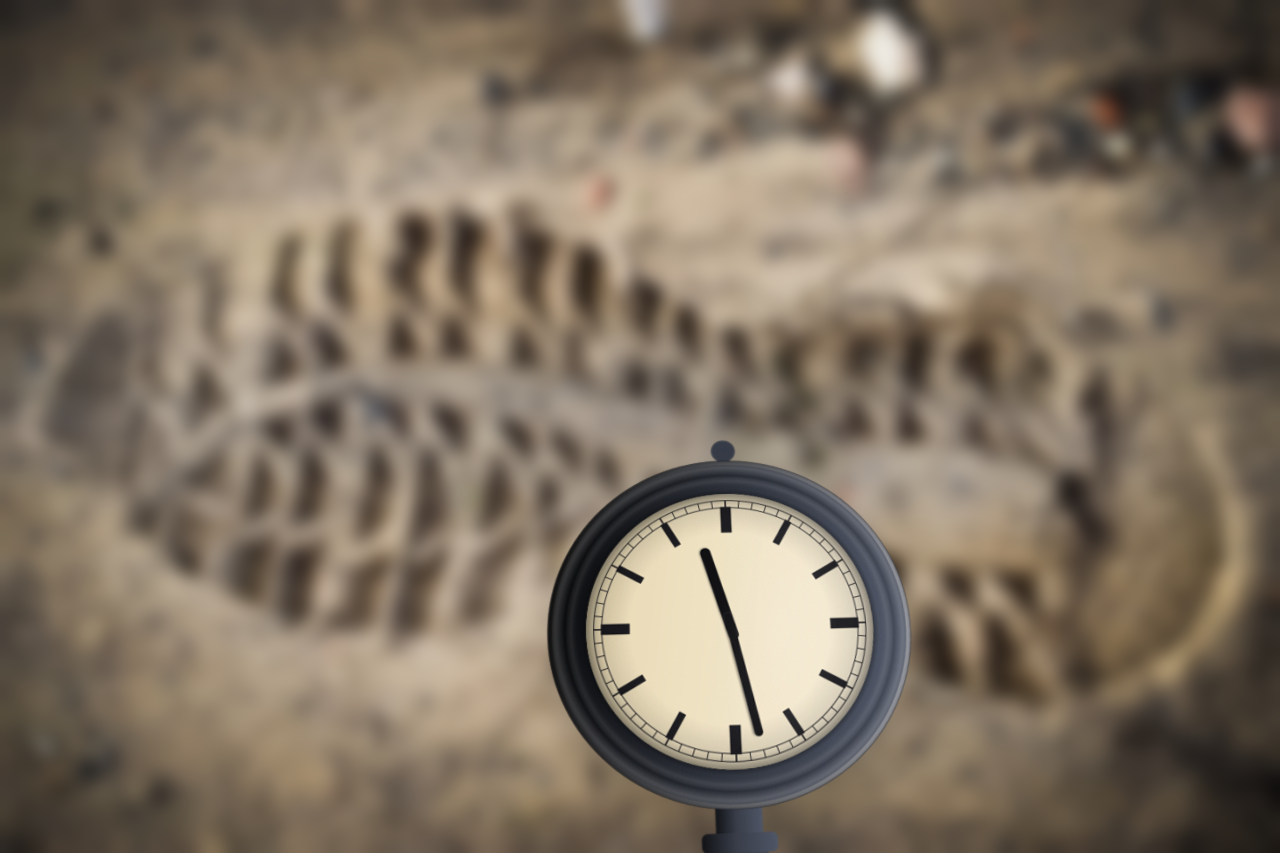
11:28
